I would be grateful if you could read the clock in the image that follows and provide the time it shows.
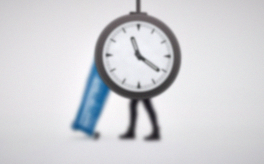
11:21
